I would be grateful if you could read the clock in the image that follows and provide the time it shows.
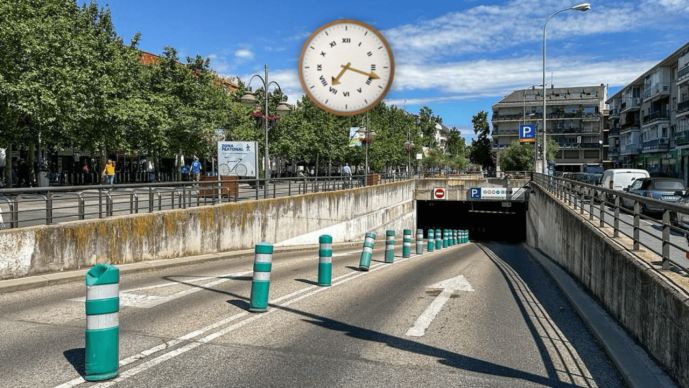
7:18
